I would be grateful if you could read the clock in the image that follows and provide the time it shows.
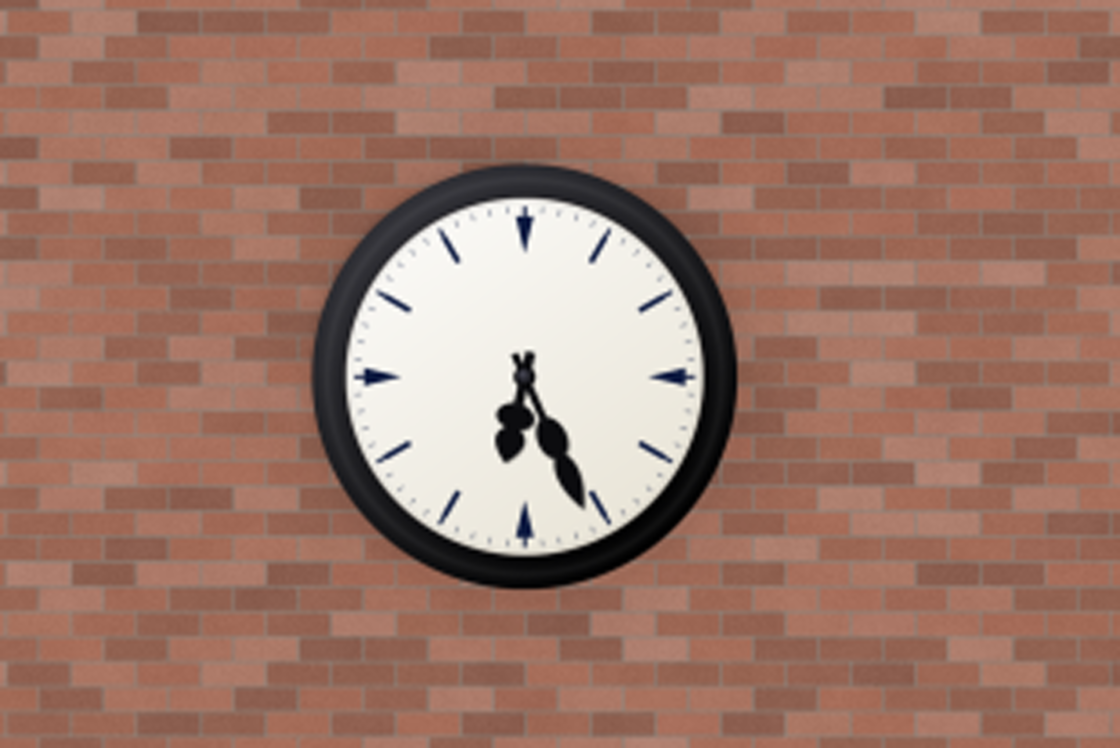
6:26
